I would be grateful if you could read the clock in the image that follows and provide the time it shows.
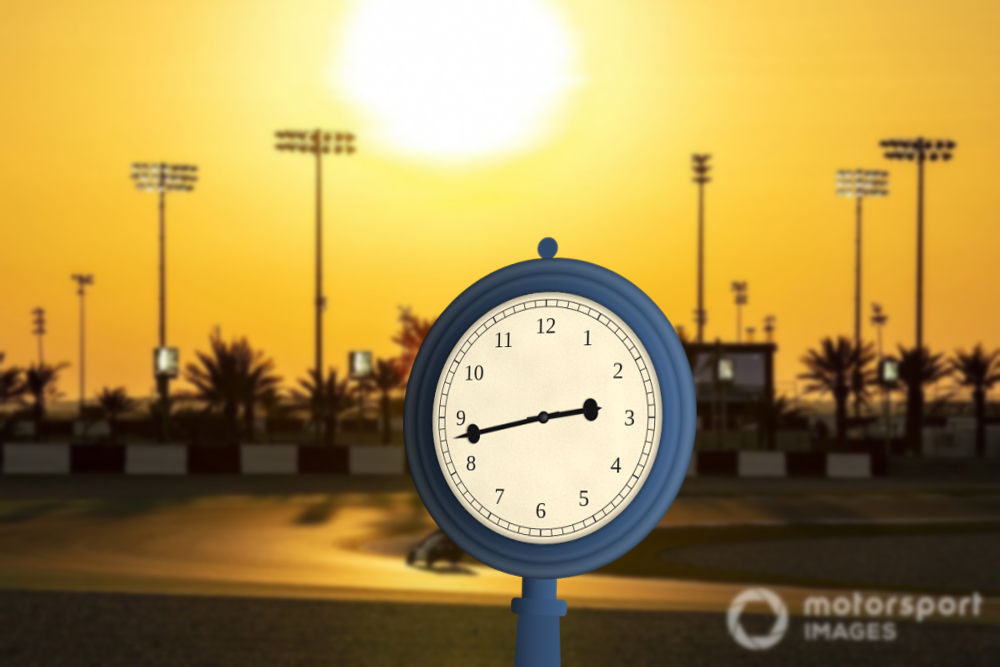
2:43
